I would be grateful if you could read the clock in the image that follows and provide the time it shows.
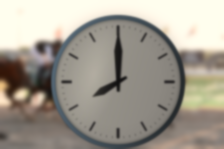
8:00
